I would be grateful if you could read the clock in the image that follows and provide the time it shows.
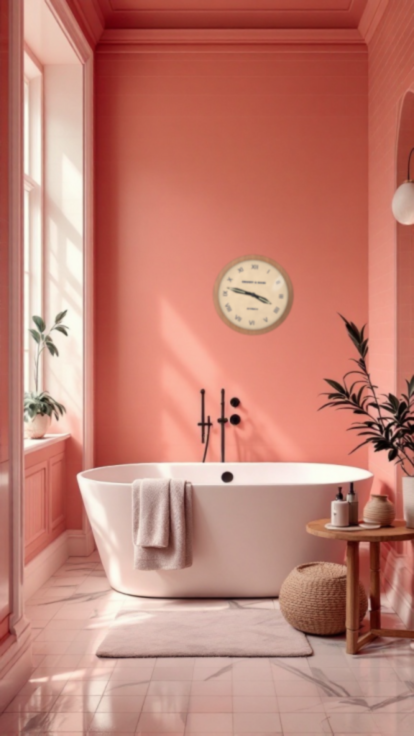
3:47
